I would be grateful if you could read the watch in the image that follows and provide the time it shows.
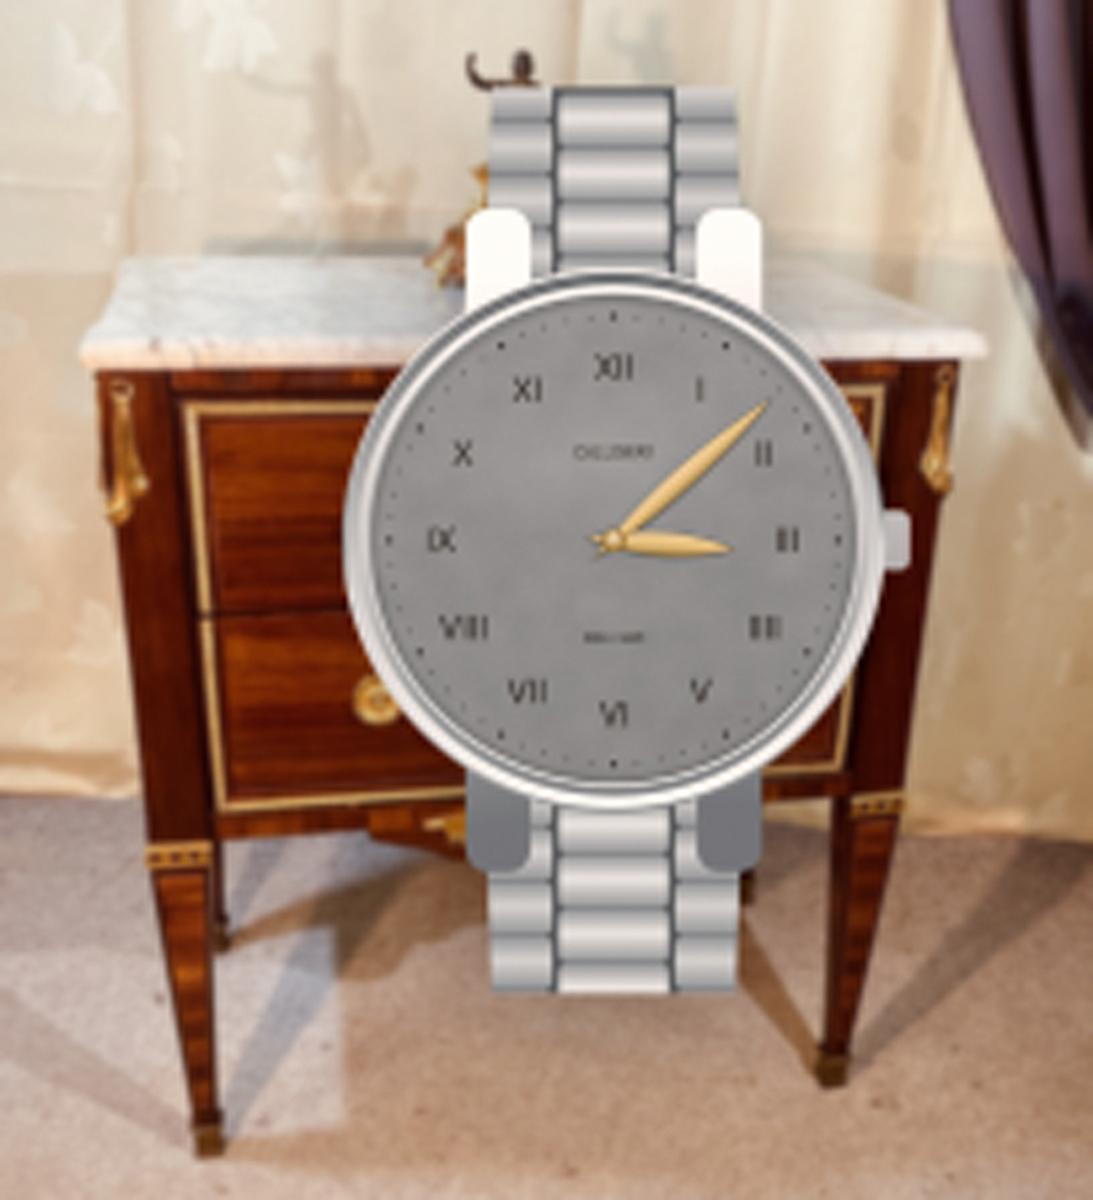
3:08
